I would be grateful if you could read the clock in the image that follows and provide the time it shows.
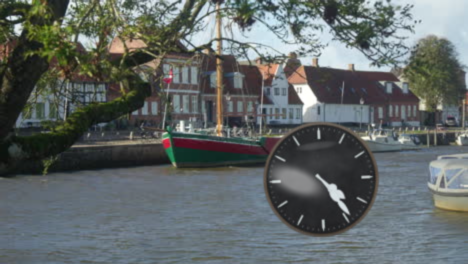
4:24
